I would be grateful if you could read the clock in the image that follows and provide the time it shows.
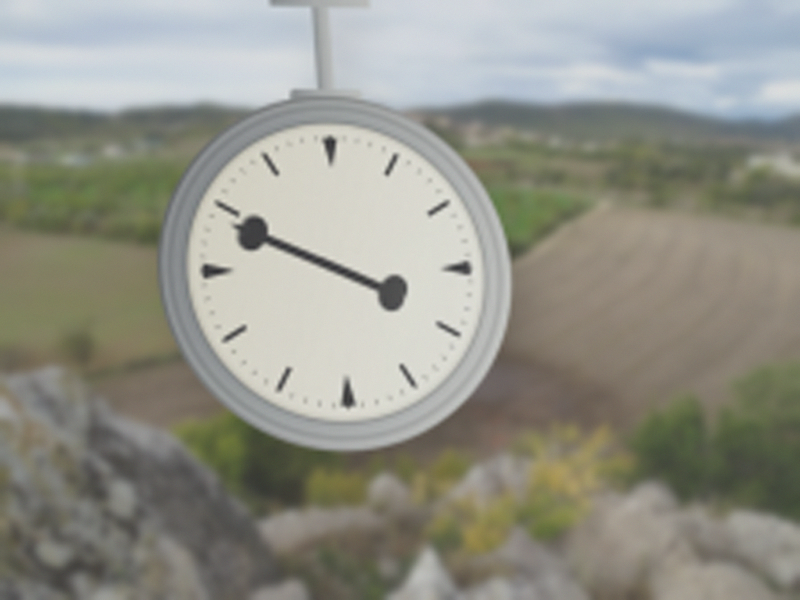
3:49
